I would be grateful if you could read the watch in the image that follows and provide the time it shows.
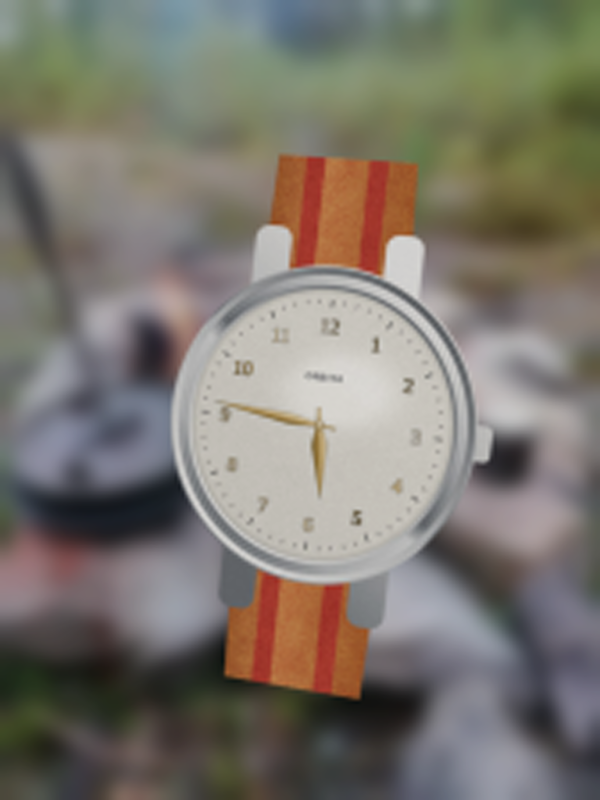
5:46
